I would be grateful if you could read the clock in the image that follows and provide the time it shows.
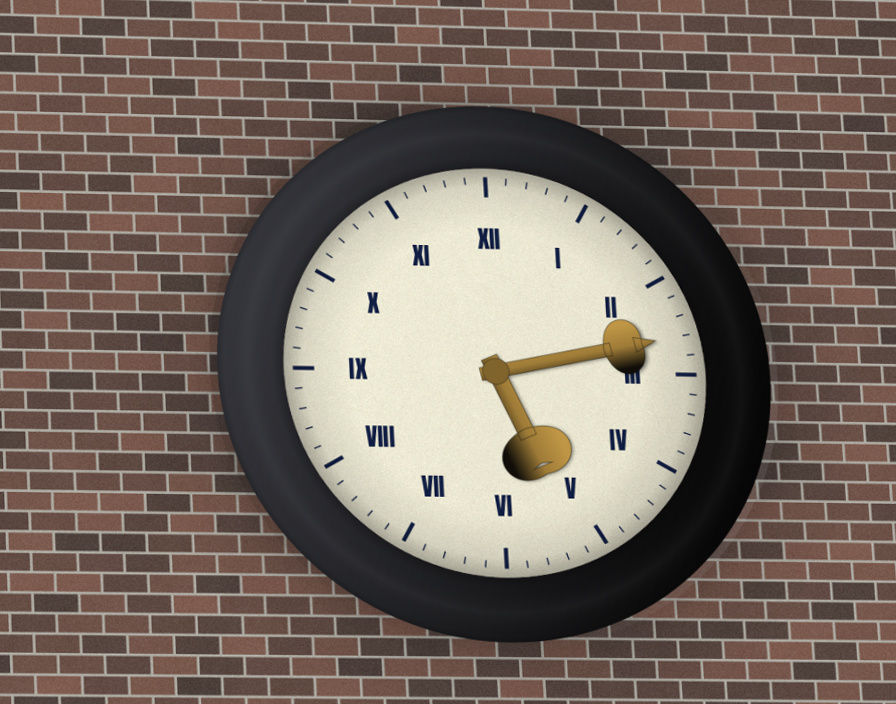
5:13
